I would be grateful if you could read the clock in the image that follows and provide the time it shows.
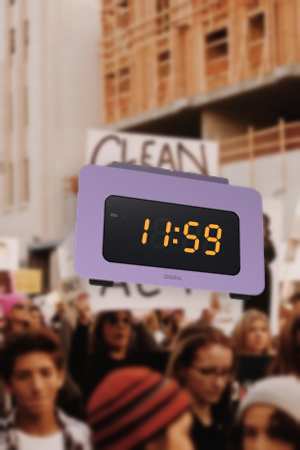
11:59
